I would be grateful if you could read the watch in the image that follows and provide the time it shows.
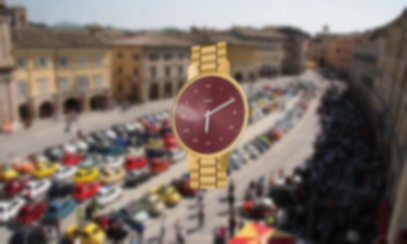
6:11
